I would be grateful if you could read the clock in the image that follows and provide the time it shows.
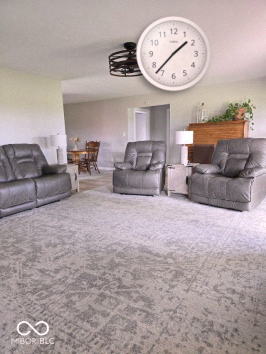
1:37
